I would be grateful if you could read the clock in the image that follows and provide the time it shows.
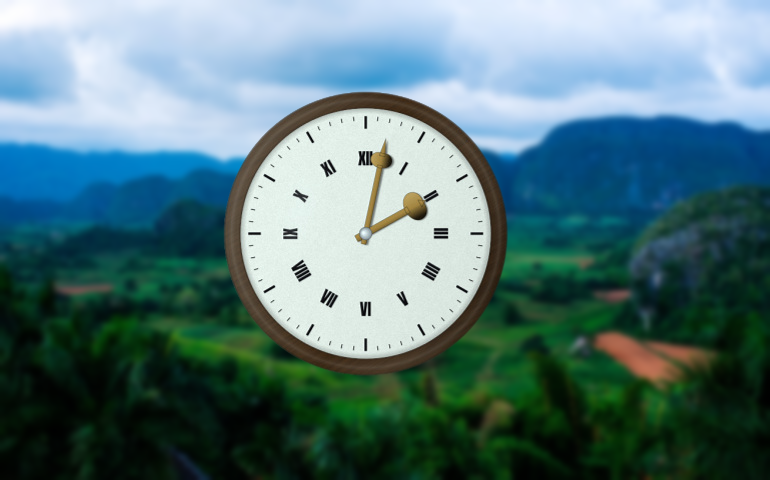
2:02
